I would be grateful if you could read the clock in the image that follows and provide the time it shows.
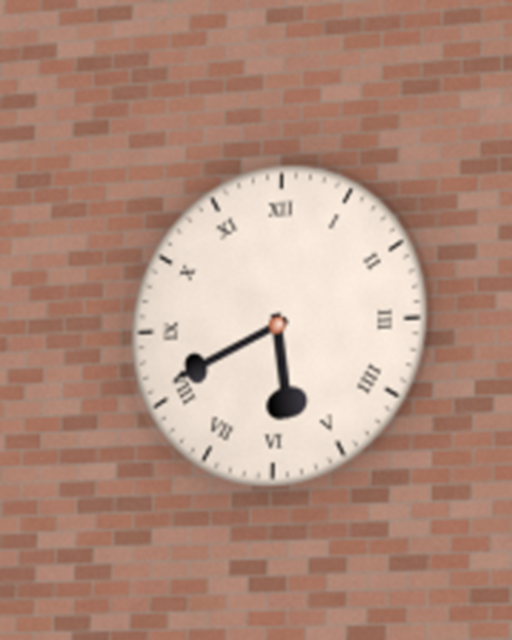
5:41
